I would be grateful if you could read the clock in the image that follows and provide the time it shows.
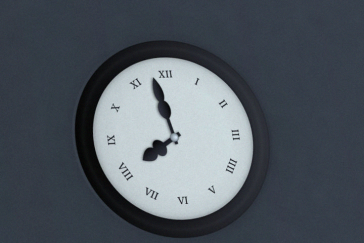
7:58
